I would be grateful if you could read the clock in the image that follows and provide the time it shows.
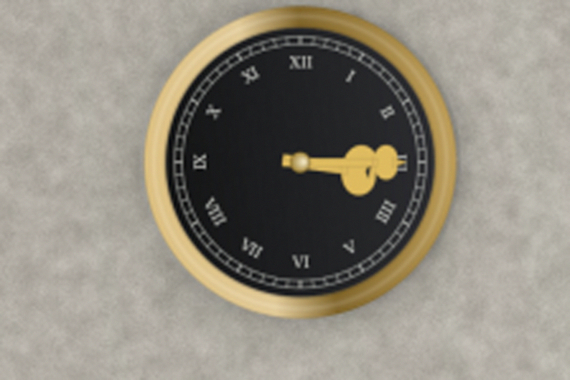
3:15
